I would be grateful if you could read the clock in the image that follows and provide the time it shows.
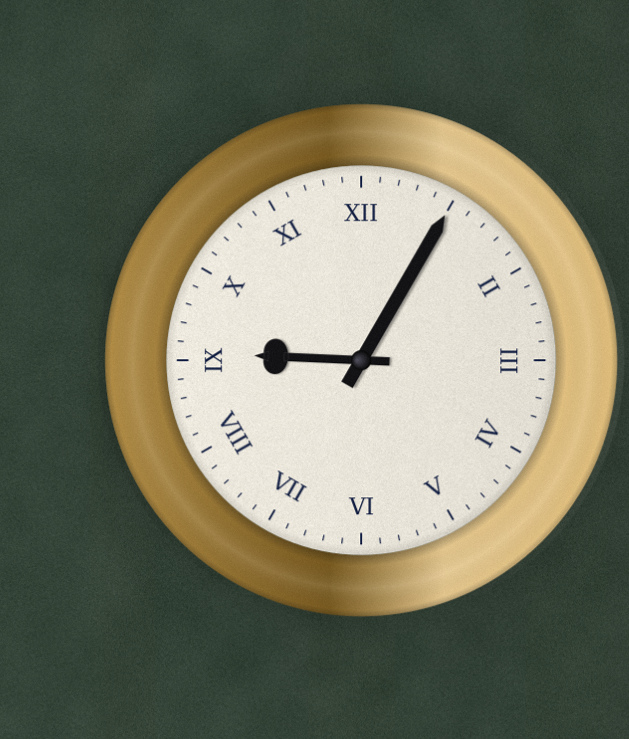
9:05
